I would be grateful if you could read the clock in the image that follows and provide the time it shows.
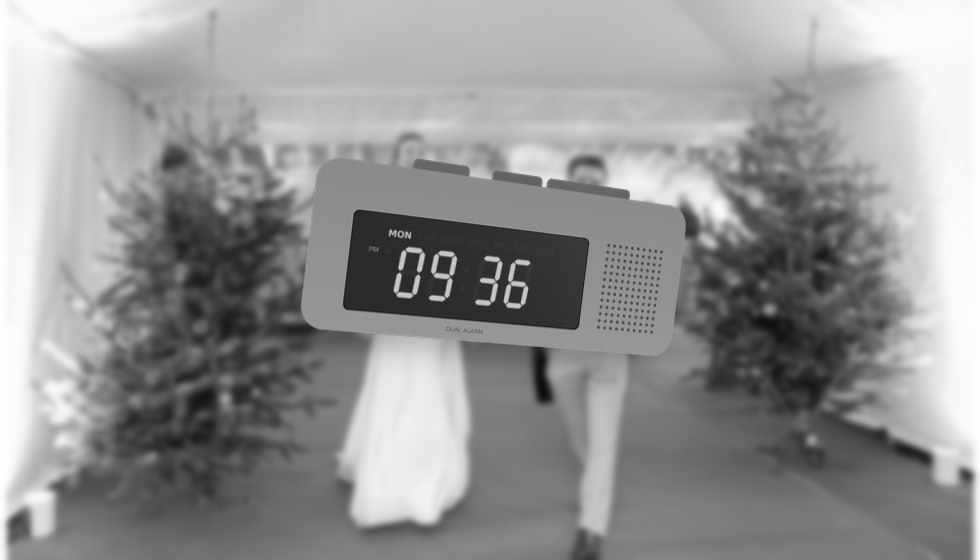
9:36
